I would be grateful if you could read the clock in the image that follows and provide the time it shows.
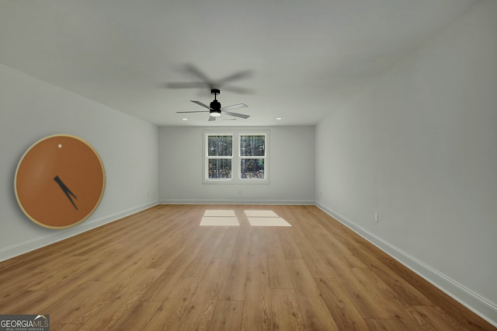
4:24
